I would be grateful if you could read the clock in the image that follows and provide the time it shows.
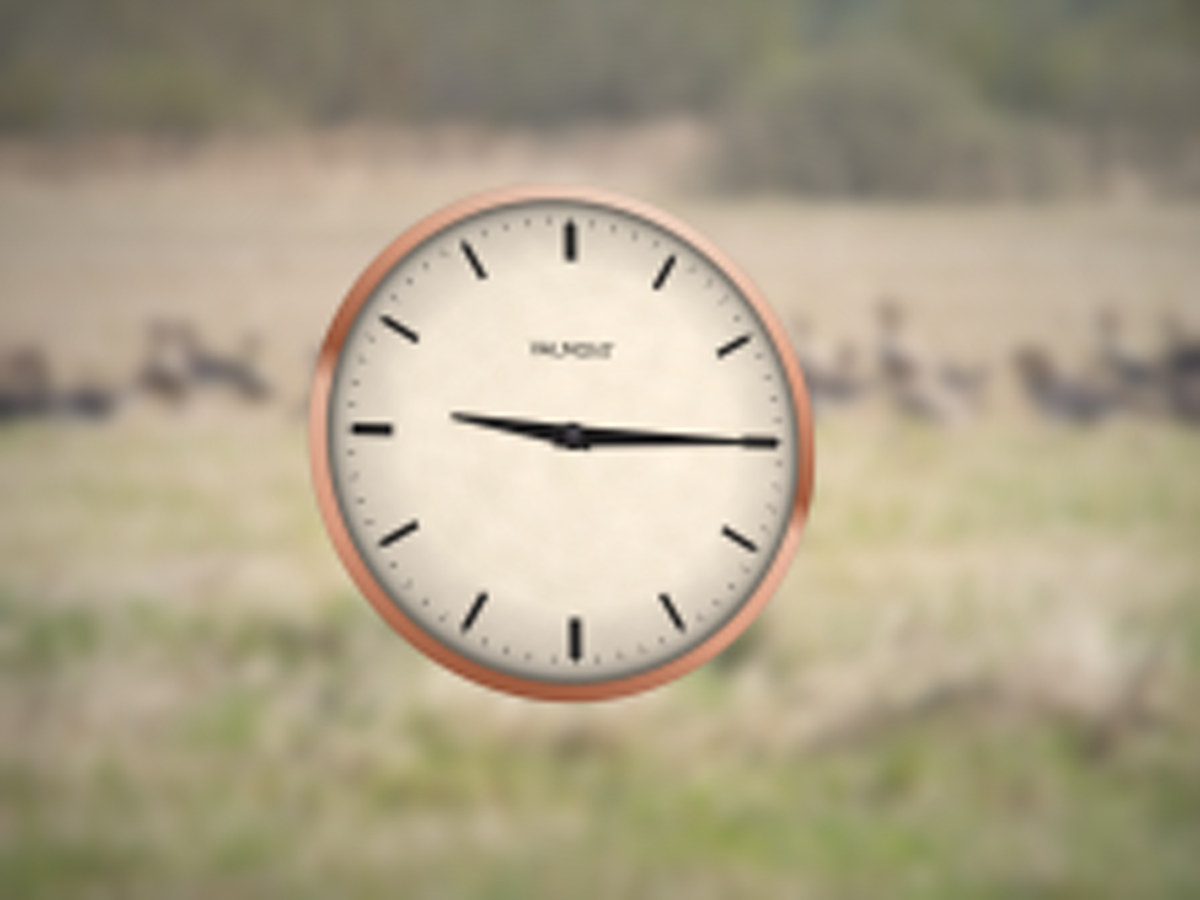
9:15
